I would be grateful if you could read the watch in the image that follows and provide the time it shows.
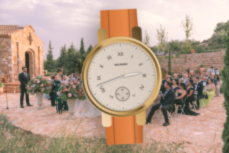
2:42
